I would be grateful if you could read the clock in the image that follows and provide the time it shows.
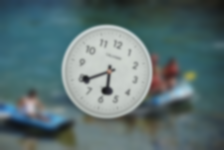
5:39
